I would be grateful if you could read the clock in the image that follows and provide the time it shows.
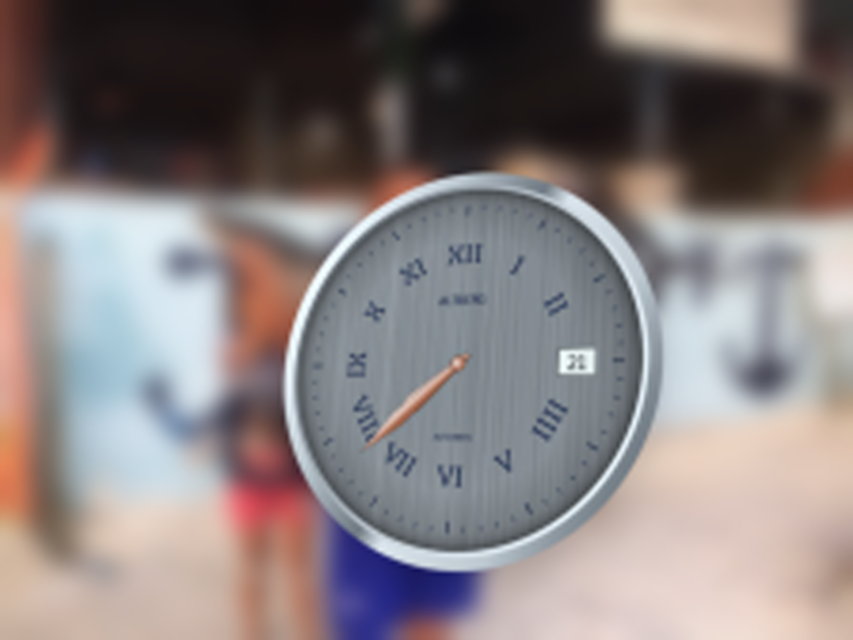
7:38
